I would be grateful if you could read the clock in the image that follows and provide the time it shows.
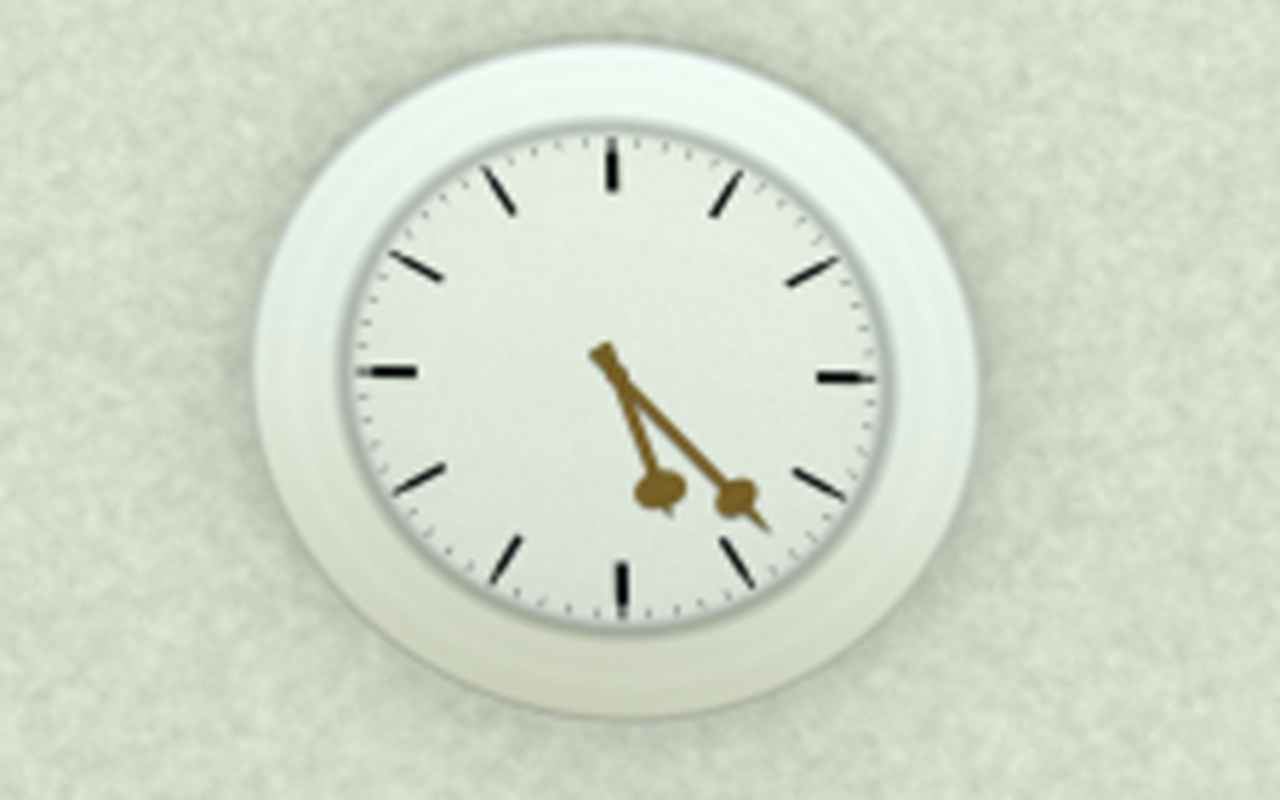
5:23
